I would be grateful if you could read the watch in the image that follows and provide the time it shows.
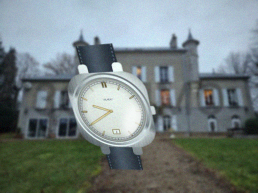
9:40
